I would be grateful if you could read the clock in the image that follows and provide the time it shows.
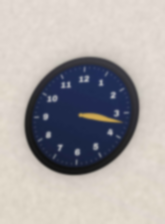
3:17
